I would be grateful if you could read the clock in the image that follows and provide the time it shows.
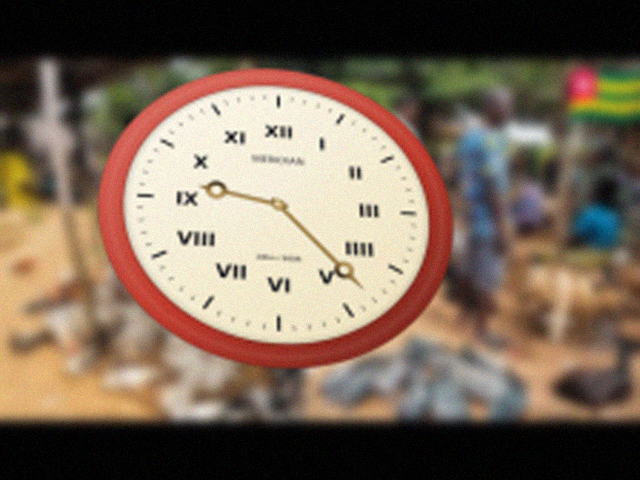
9:23
